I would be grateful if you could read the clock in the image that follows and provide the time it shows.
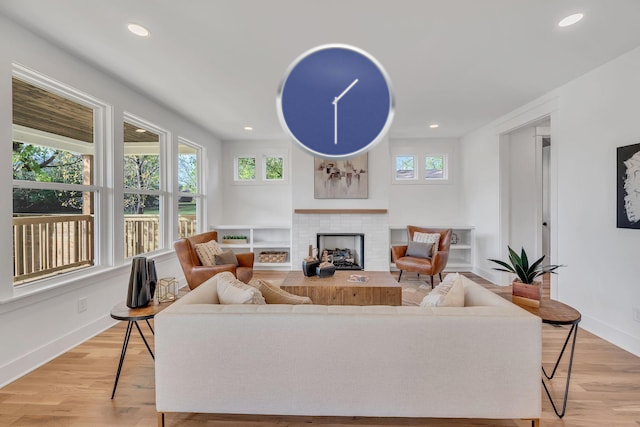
1:30
